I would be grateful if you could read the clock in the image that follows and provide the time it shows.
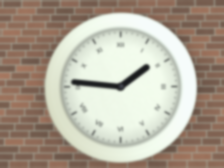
1:46
